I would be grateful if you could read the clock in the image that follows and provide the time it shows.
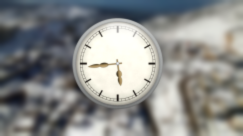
5:44
